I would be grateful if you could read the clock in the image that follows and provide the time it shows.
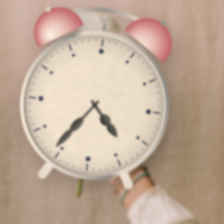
4:36
